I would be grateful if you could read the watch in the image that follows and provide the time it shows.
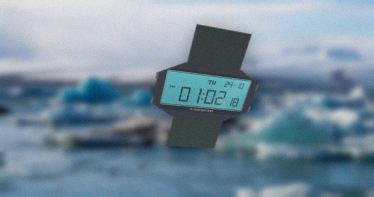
1:02:18
